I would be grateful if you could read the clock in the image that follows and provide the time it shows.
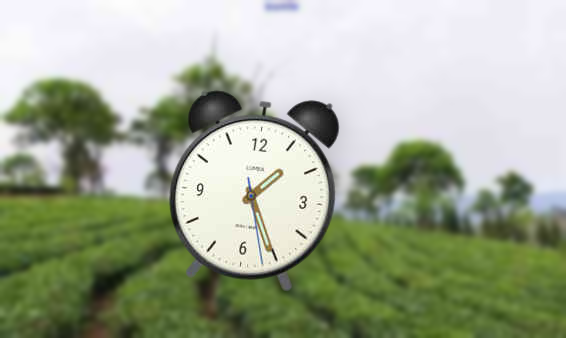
1:25:27
